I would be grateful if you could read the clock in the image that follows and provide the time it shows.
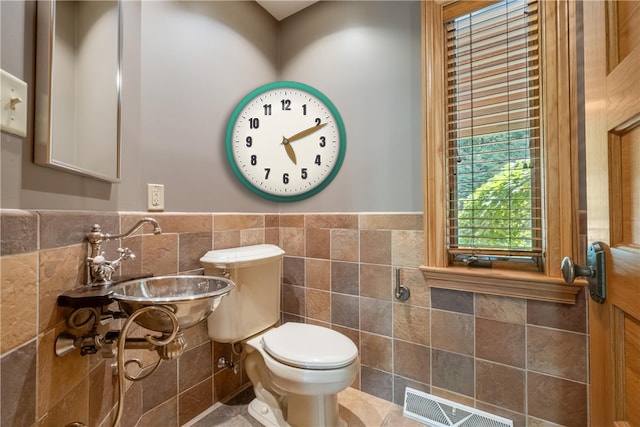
5:11
